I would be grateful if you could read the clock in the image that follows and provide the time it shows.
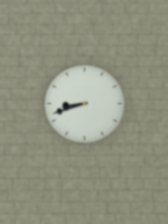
8:42
